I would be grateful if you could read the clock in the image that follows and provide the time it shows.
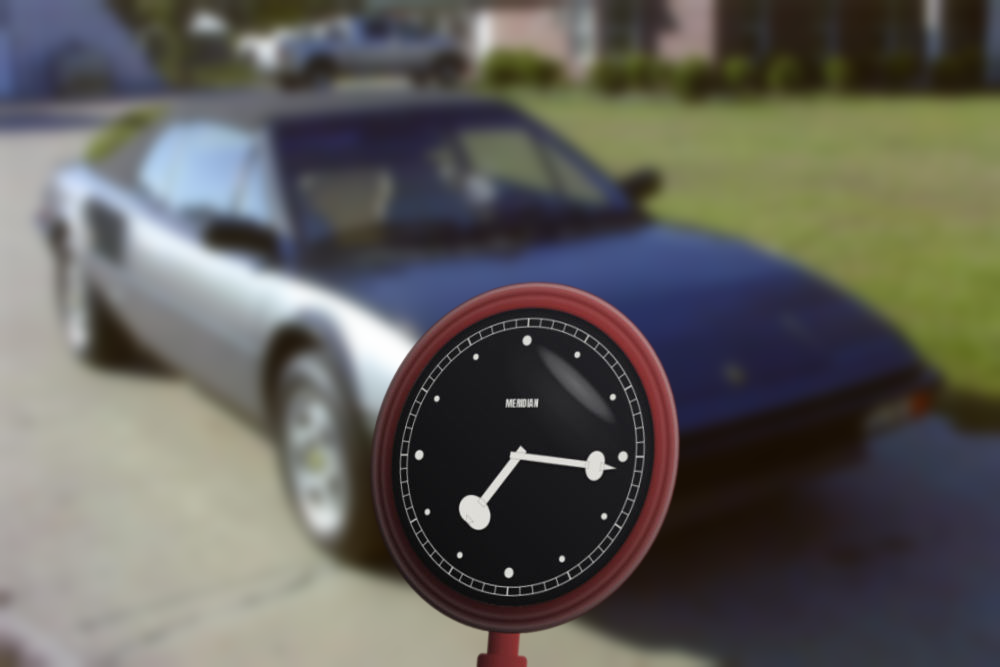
7:16
